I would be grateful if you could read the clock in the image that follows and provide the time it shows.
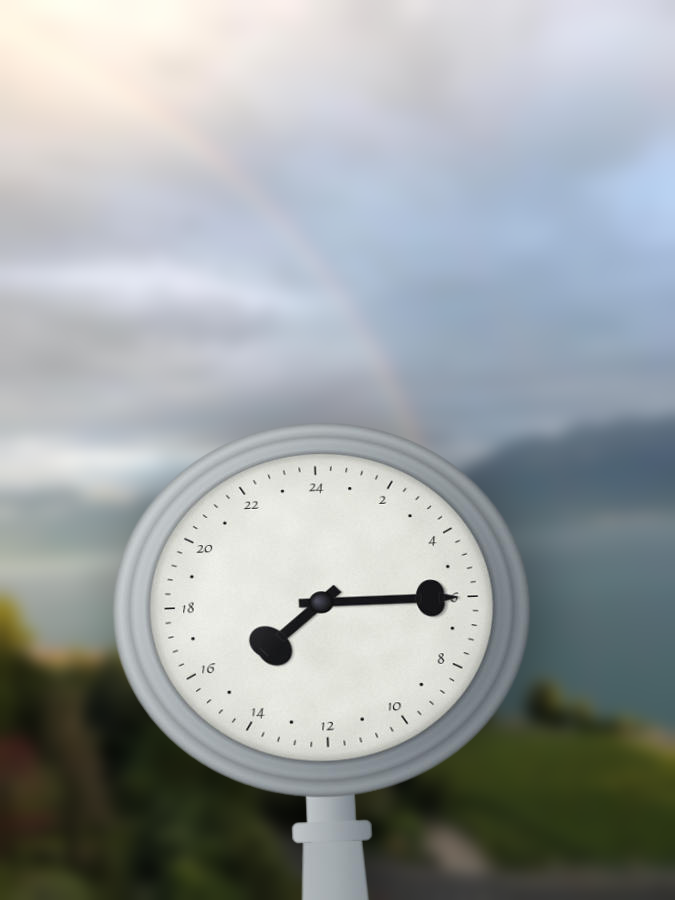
15:15
